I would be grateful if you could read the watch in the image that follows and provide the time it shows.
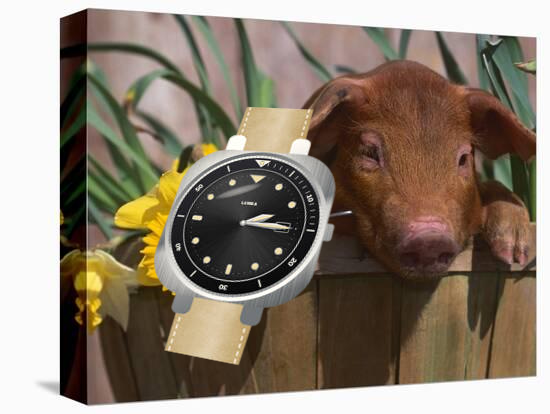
2:15
